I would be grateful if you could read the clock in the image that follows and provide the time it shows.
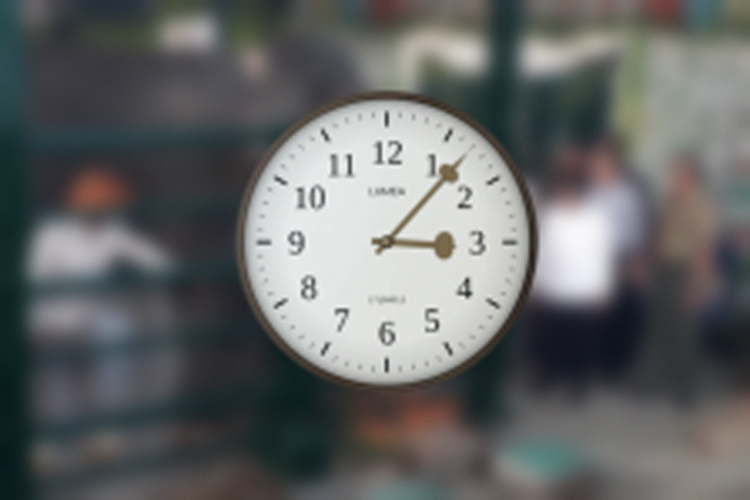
3:07
